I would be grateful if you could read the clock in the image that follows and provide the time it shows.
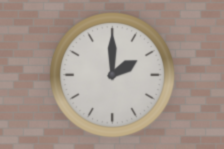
2:00
